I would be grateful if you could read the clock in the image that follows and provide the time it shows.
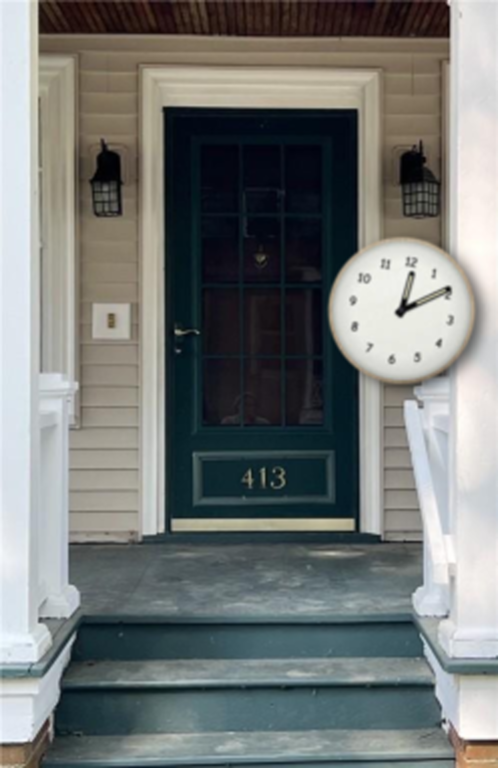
12:09
